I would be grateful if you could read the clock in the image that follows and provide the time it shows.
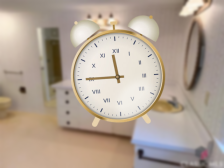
11:45
